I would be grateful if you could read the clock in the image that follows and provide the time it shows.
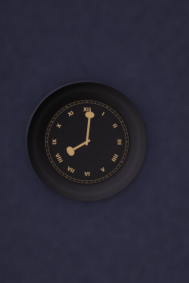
8:01
